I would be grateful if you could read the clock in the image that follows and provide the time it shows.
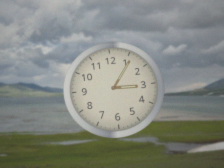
3:06
